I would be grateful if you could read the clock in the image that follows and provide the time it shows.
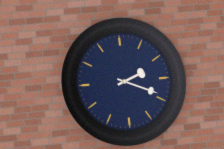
2:19
